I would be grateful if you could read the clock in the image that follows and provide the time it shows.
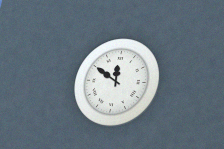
11:50
